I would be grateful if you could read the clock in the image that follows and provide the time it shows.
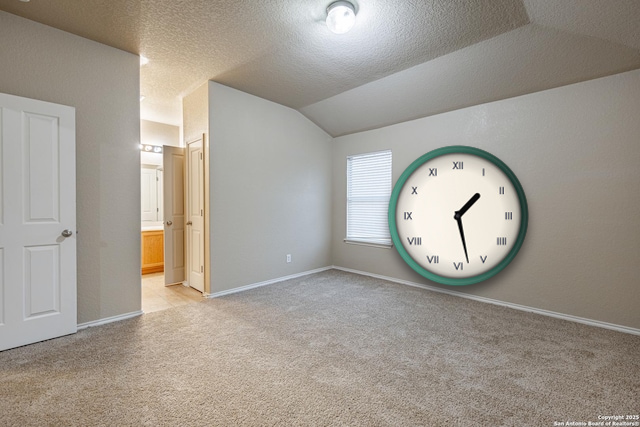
1:28
